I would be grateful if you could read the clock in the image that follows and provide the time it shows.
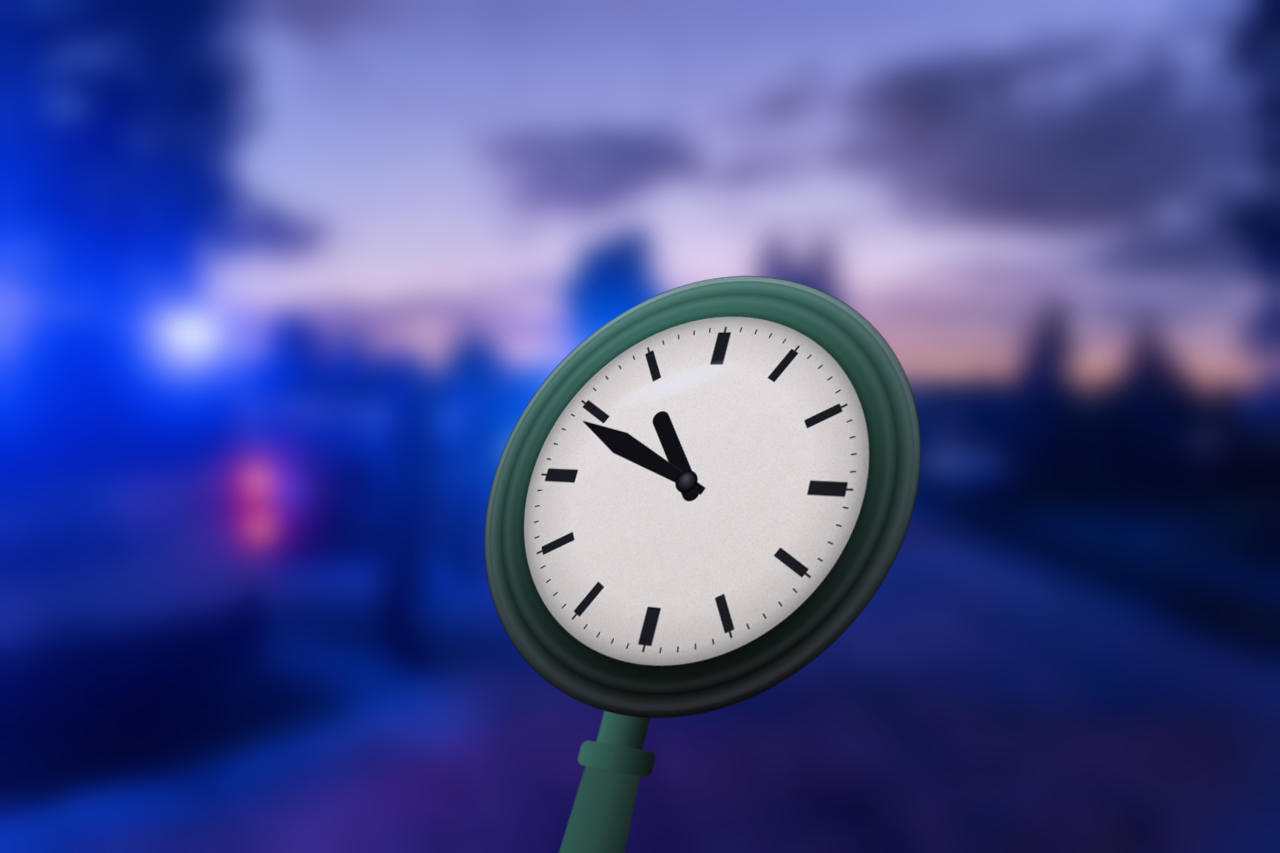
10:49
